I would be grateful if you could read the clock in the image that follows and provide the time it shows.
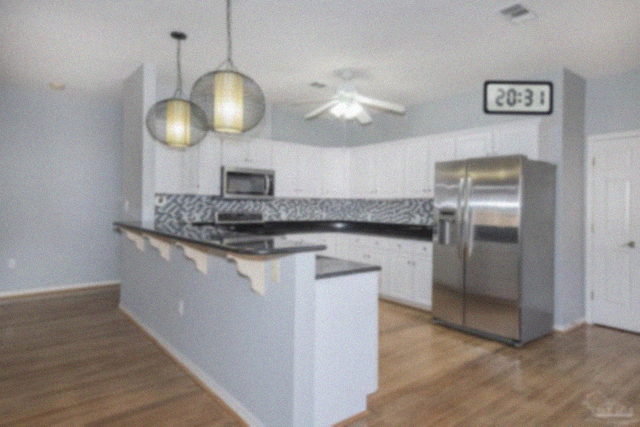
20:31
